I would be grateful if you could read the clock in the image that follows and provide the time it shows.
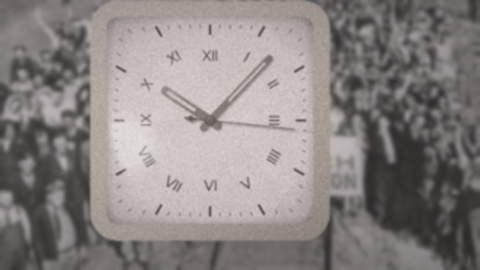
10:07:16
